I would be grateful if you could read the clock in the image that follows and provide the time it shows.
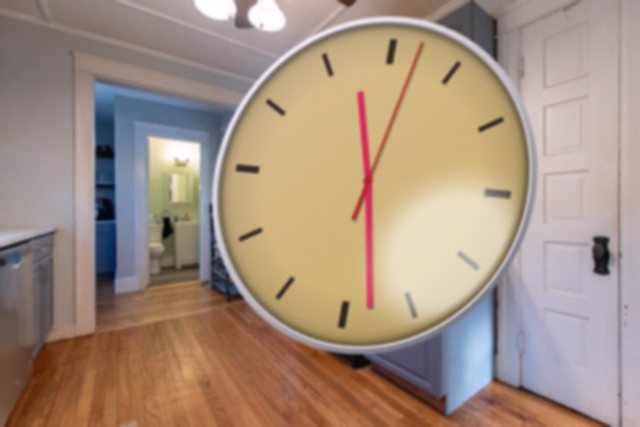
11:28:02
